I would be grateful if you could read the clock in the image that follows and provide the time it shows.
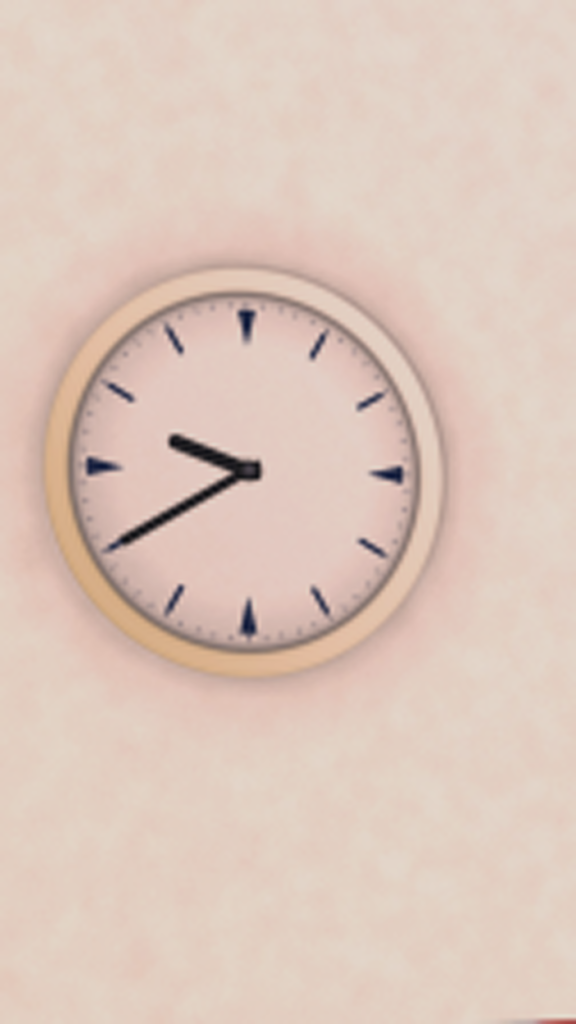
9:40
